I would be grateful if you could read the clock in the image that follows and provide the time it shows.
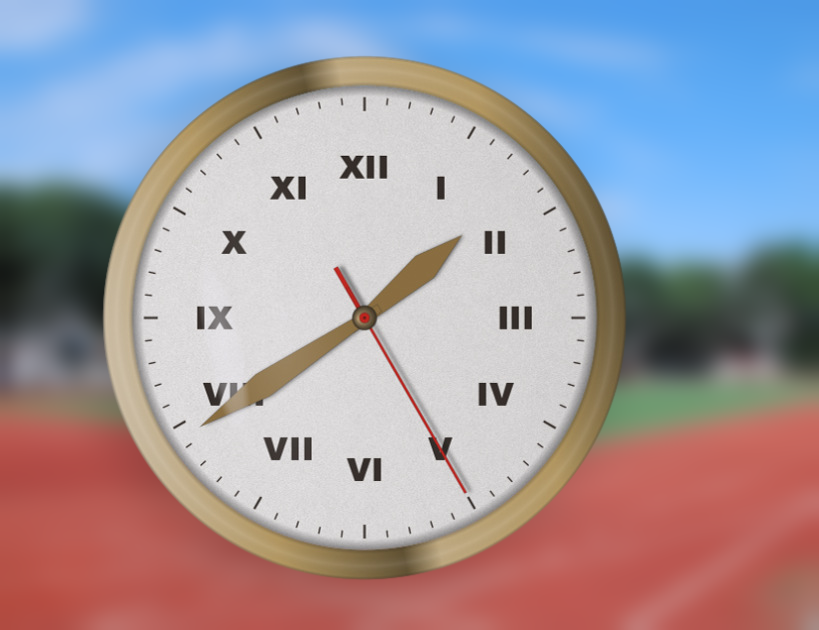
1:39:25
